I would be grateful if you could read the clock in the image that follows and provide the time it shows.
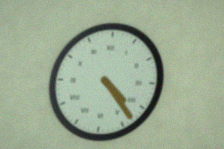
4:23
